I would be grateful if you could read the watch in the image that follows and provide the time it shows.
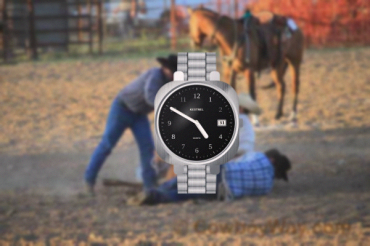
4:50
